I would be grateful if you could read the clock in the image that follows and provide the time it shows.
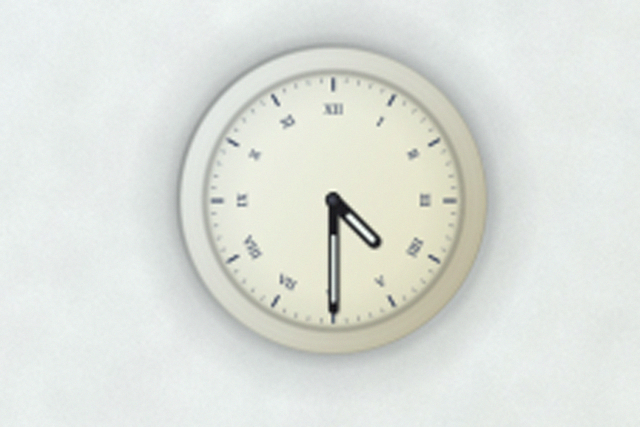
4:30
